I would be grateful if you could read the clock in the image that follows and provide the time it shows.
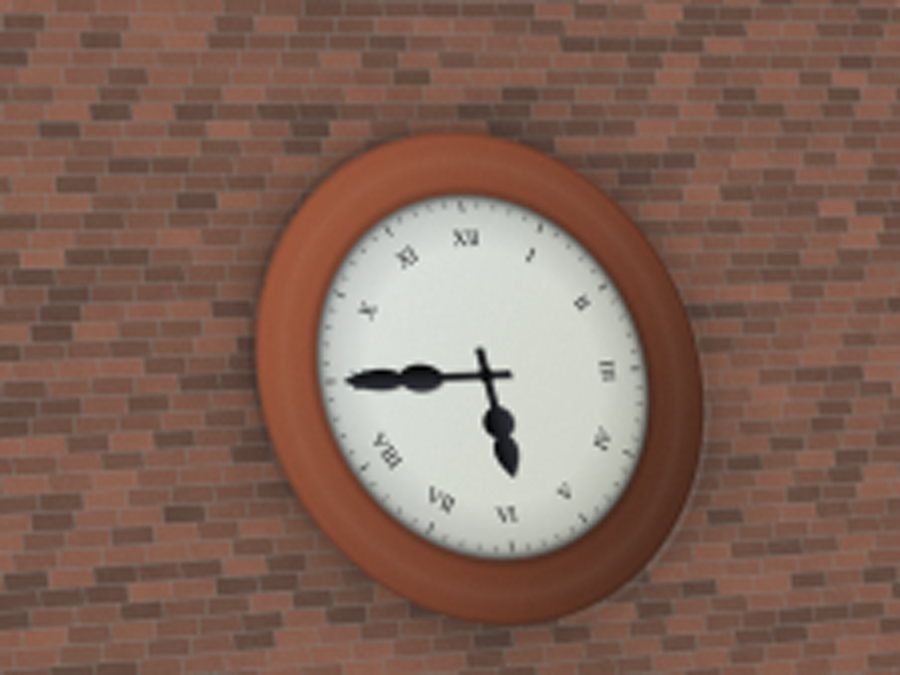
5:45
